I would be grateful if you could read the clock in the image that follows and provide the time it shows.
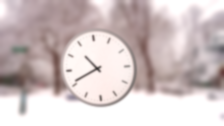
10:41
